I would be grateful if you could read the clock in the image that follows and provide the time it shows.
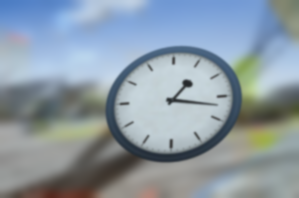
1:17
